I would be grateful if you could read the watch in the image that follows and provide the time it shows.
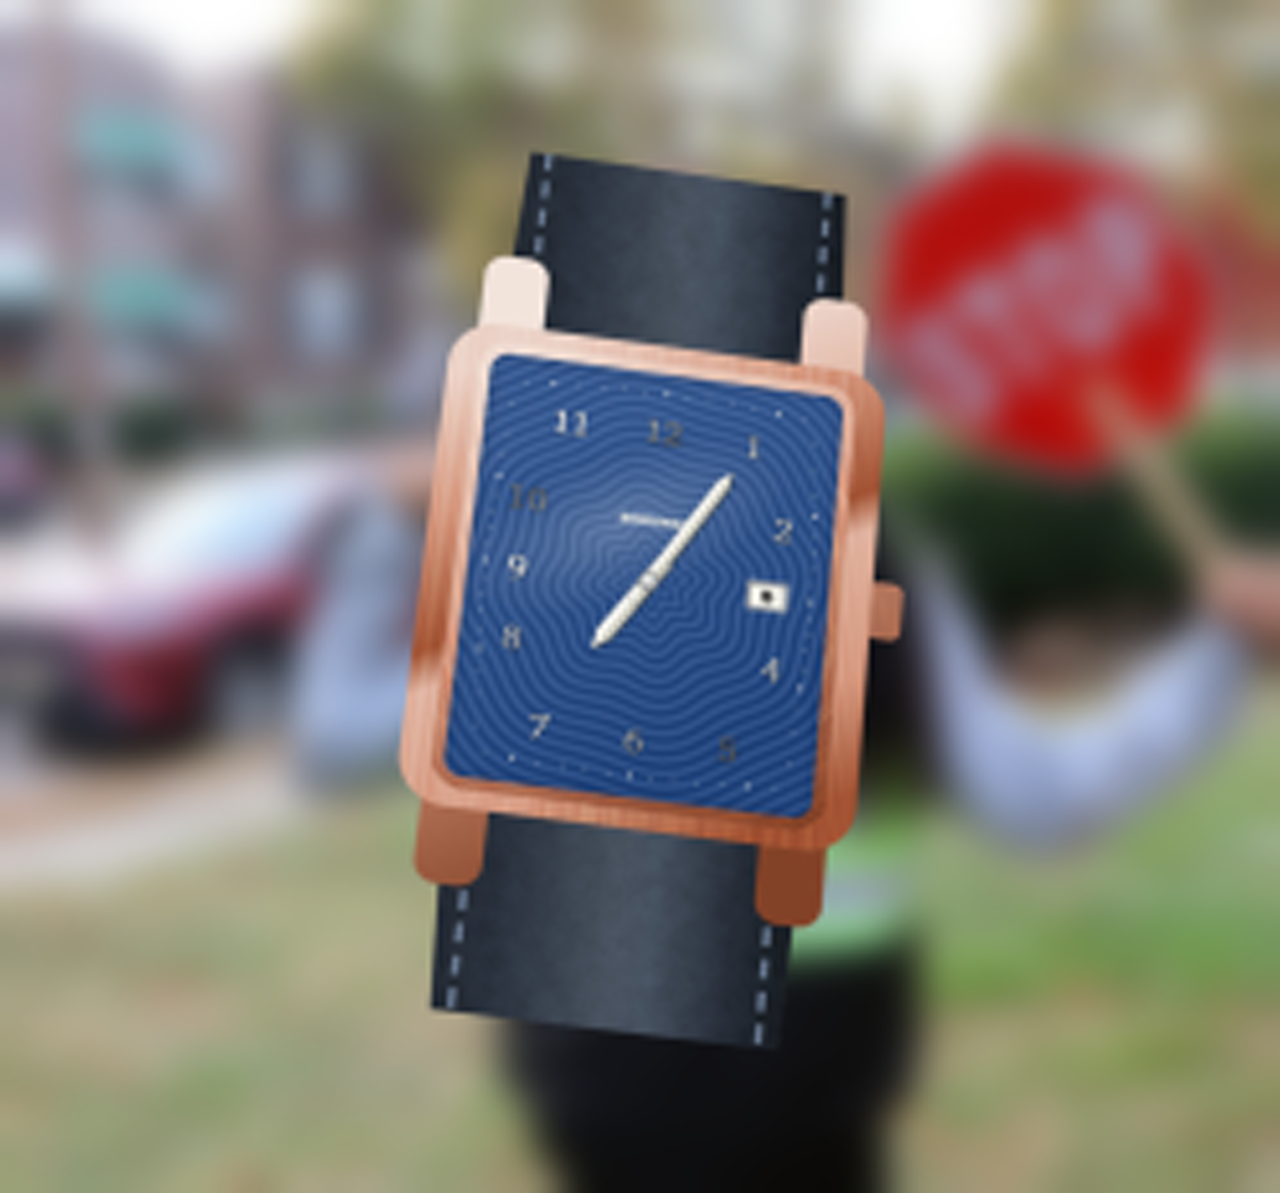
7:05
